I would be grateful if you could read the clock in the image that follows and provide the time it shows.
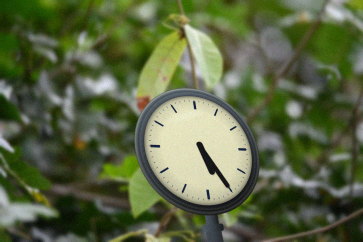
5:25
